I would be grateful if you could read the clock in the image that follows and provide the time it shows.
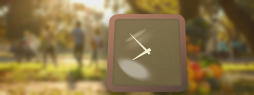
7:53
